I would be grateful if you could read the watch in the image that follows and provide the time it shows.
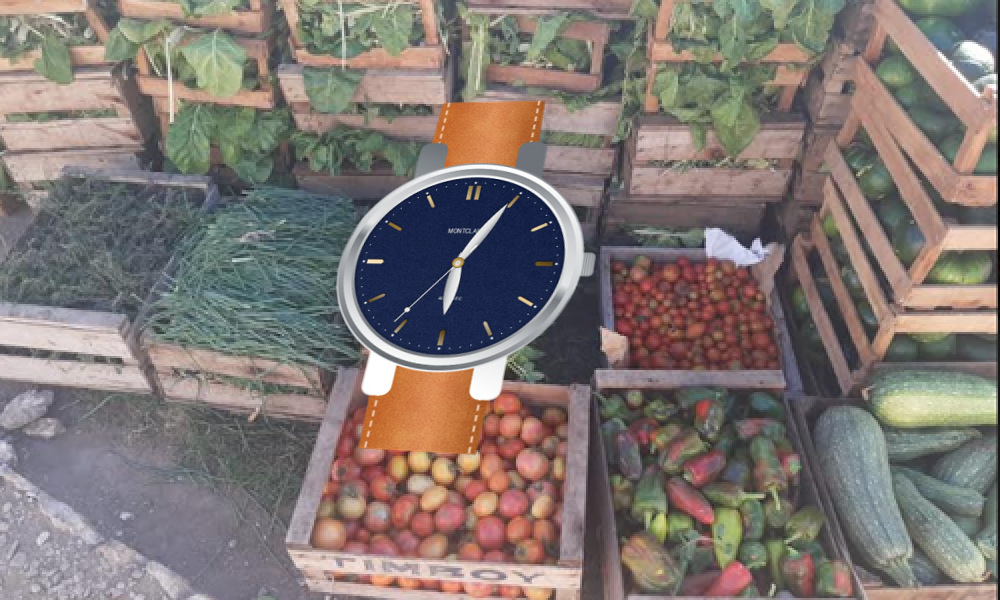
6:04:36
